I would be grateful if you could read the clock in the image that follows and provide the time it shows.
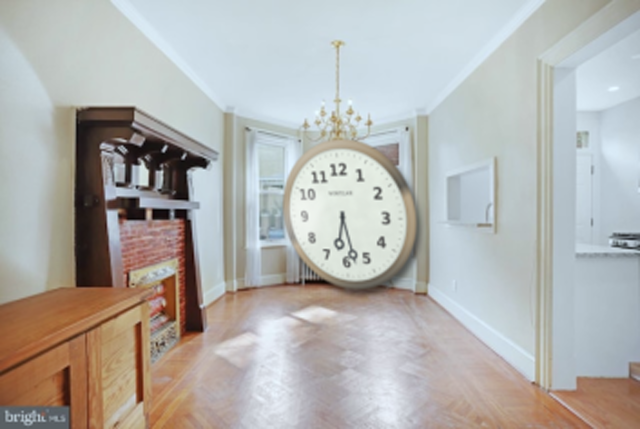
6:28
